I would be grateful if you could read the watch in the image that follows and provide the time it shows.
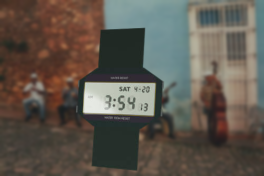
3:54:13
